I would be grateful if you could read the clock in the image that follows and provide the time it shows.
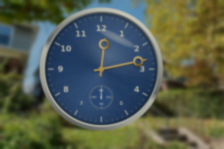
12:13
